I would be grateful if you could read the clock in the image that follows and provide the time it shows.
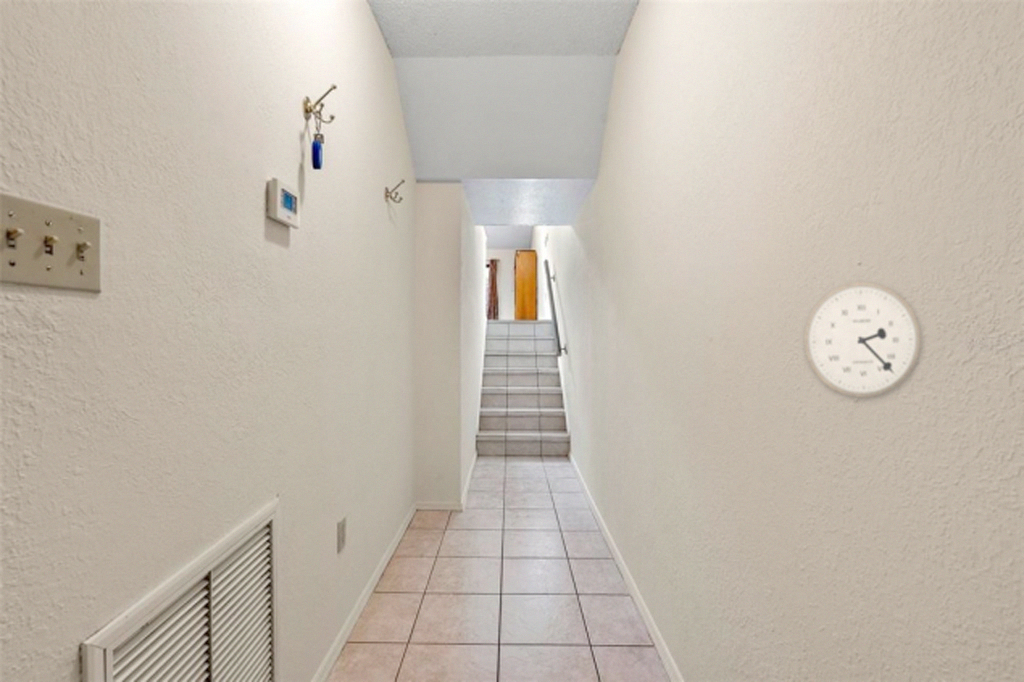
2:23
